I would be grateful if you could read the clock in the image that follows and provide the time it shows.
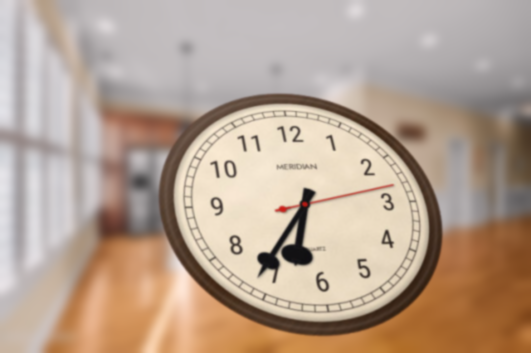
6:36:13
